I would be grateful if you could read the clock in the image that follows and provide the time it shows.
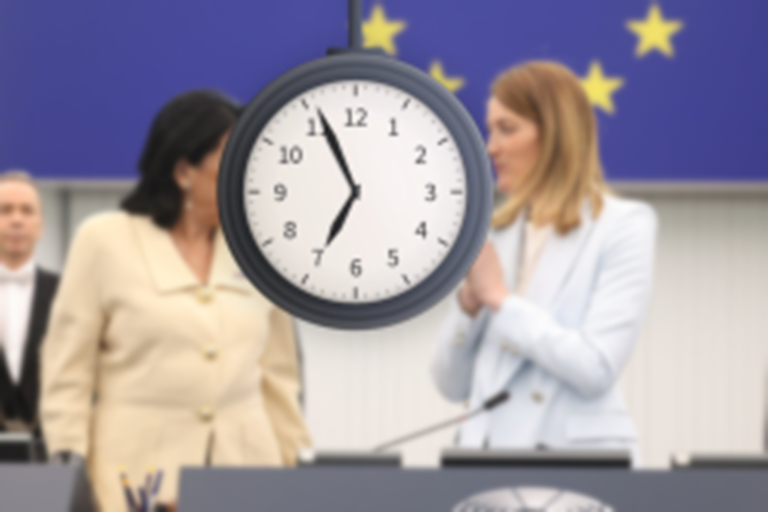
6:56
